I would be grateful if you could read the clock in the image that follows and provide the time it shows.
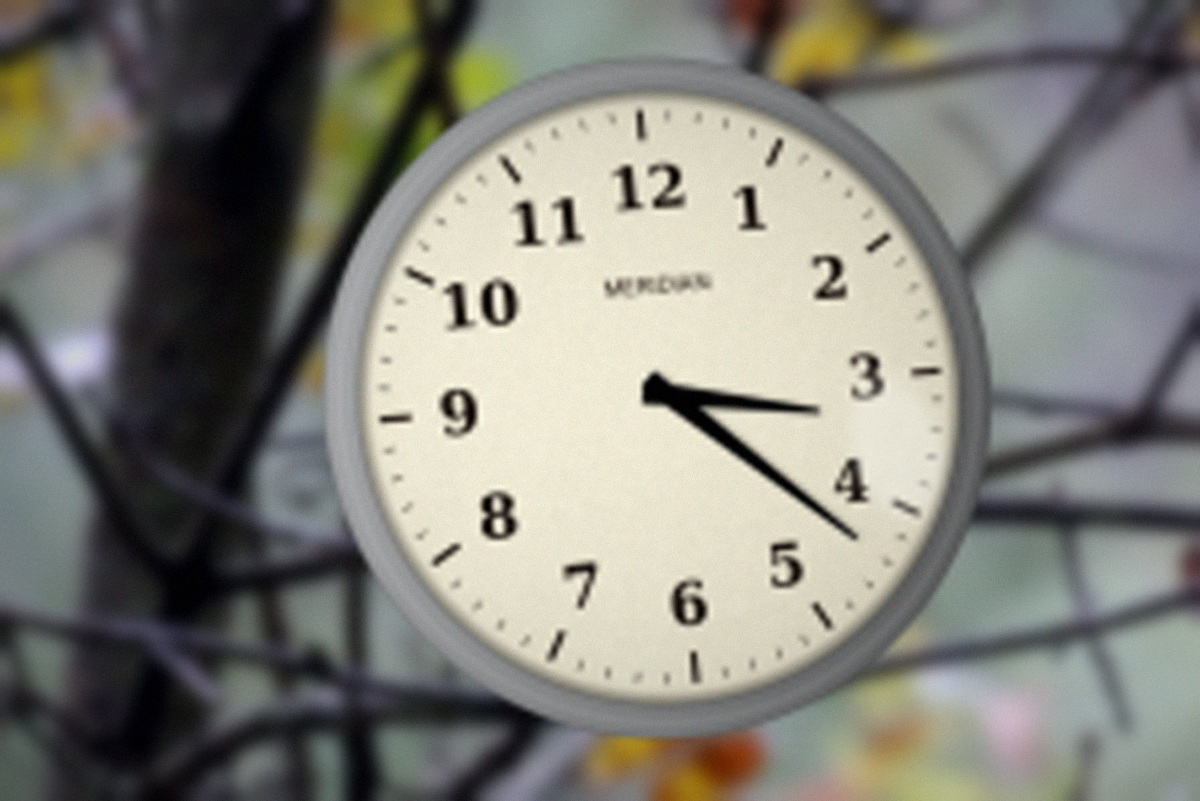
3:22
